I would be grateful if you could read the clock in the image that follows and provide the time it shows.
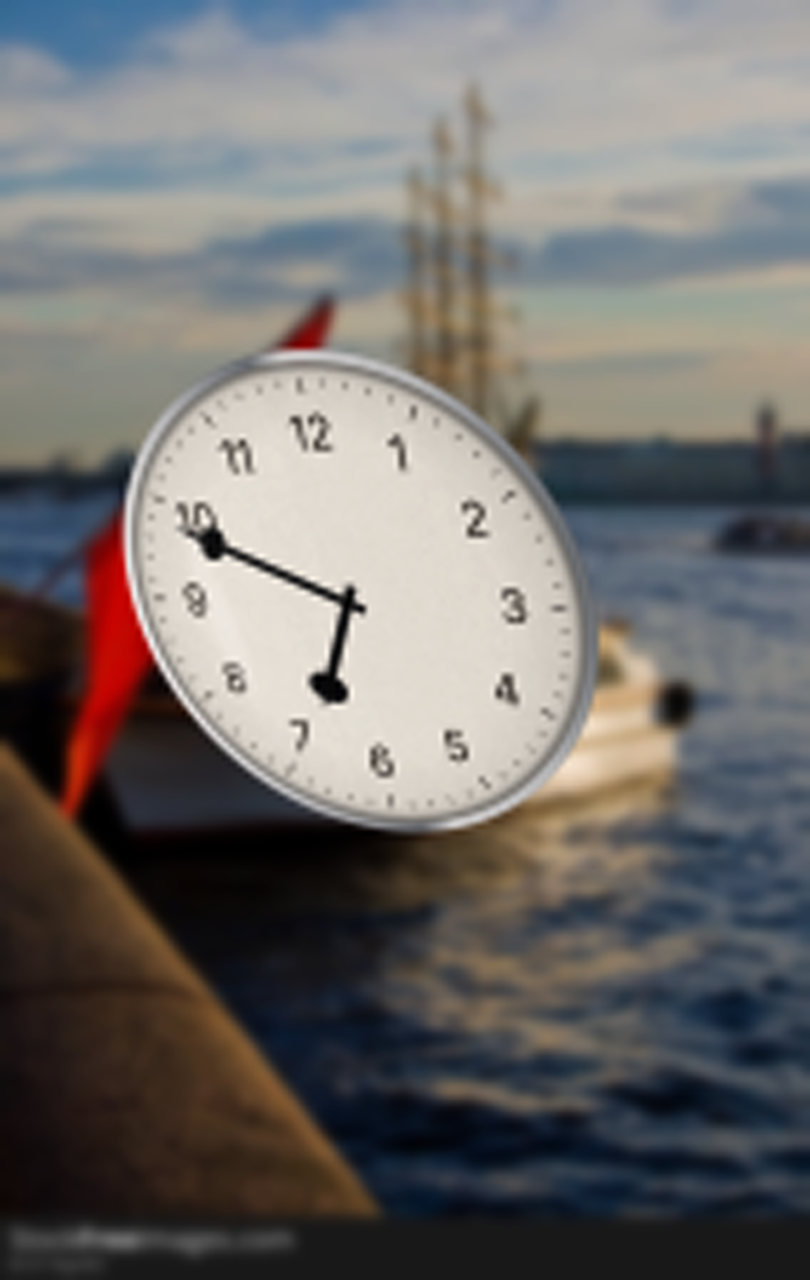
6:49
